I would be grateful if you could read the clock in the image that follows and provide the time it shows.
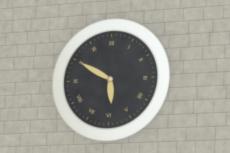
5:50
